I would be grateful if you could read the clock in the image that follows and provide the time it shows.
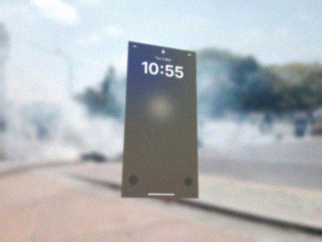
10:55
